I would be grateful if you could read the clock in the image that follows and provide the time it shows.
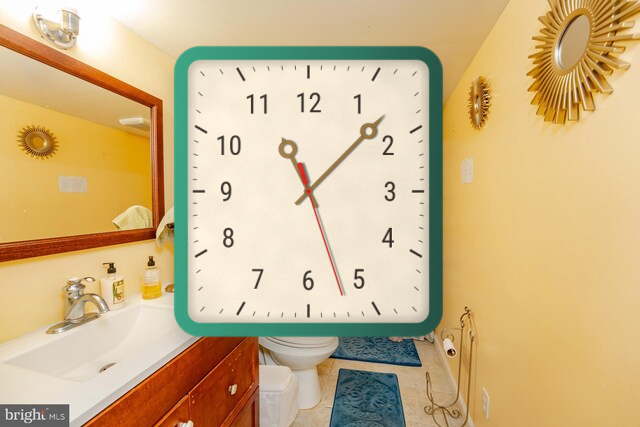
11:07:27
